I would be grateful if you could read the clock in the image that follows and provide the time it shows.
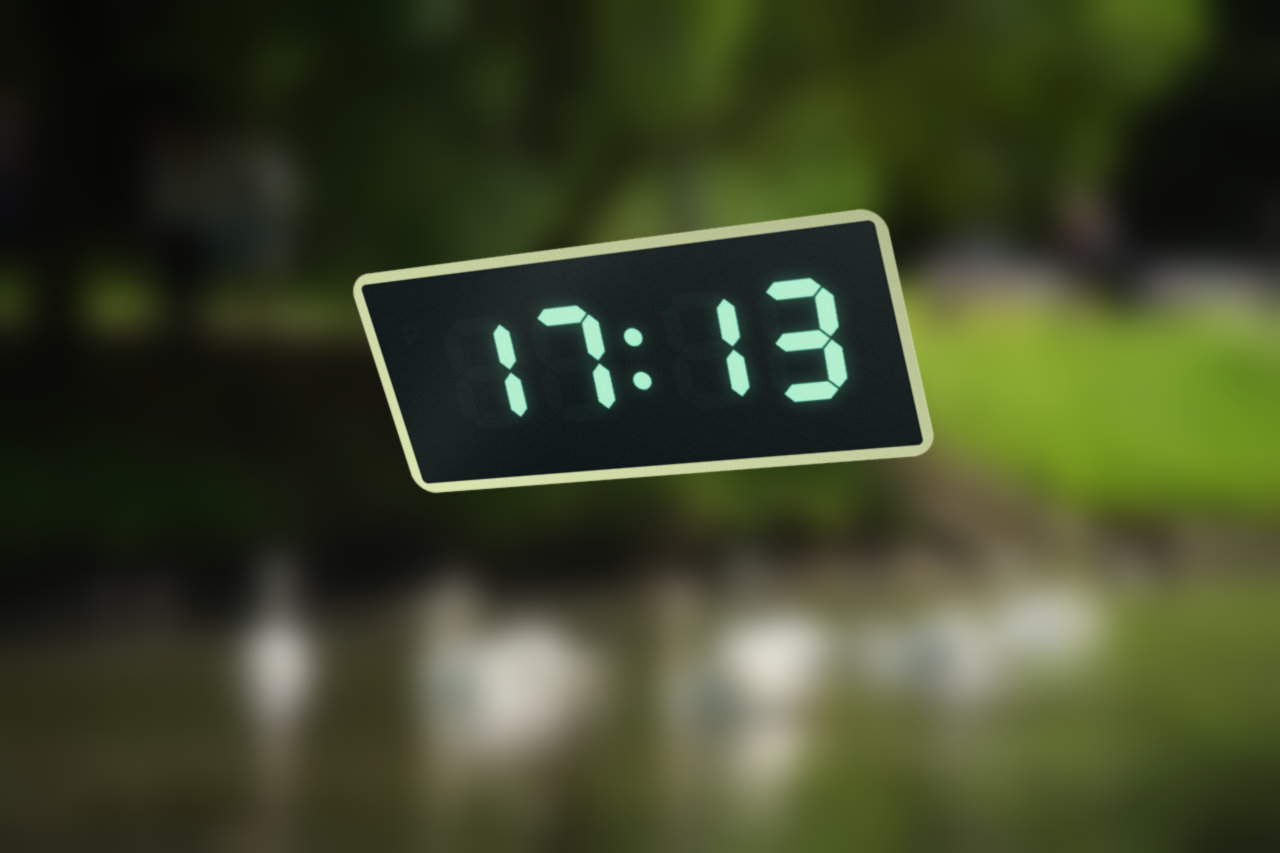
17:13
